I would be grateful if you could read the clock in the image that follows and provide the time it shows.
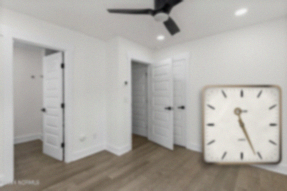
11:26
